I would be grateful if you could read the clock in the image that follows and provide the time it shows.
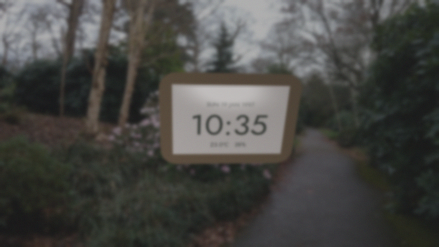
10:35
